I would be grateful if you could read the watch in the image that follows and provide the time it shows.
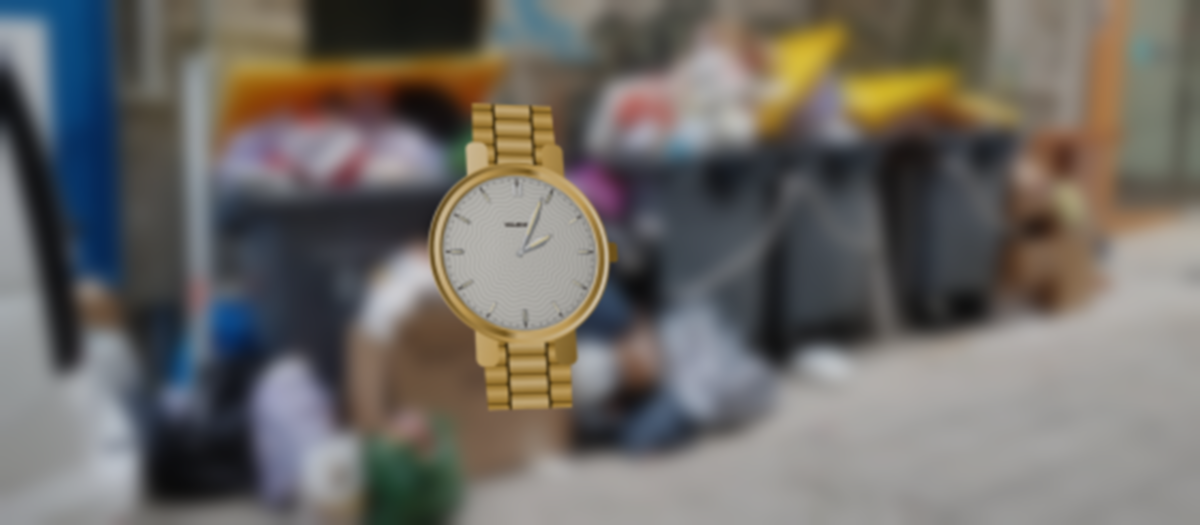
2:04
